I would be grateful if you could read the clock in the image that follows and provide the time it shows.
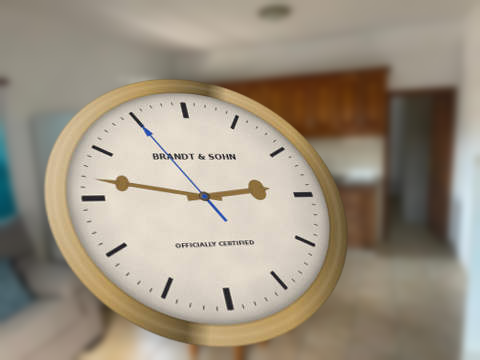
2:46:55
